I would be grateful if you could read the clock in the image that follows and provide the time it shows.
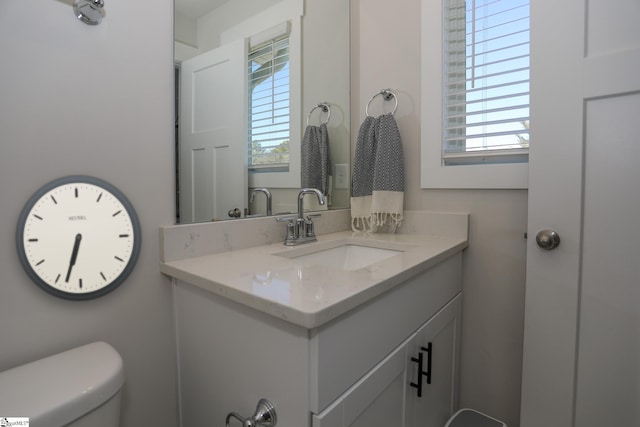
6:33
